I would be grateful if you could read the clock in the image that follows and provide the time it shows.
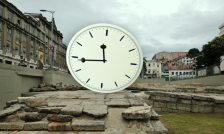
11:44
